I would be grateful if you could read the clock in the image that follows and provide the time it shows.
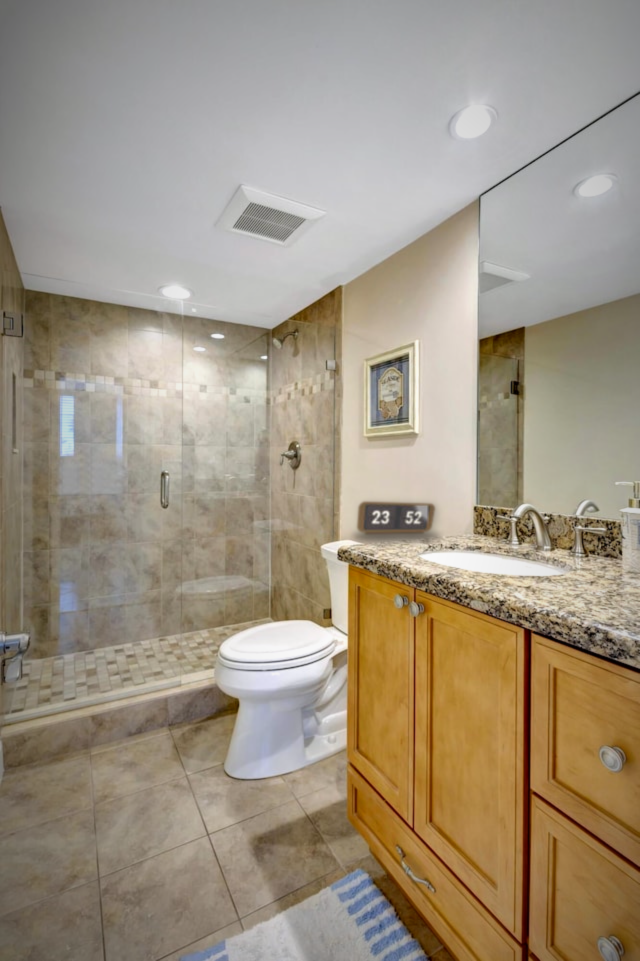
23:52
